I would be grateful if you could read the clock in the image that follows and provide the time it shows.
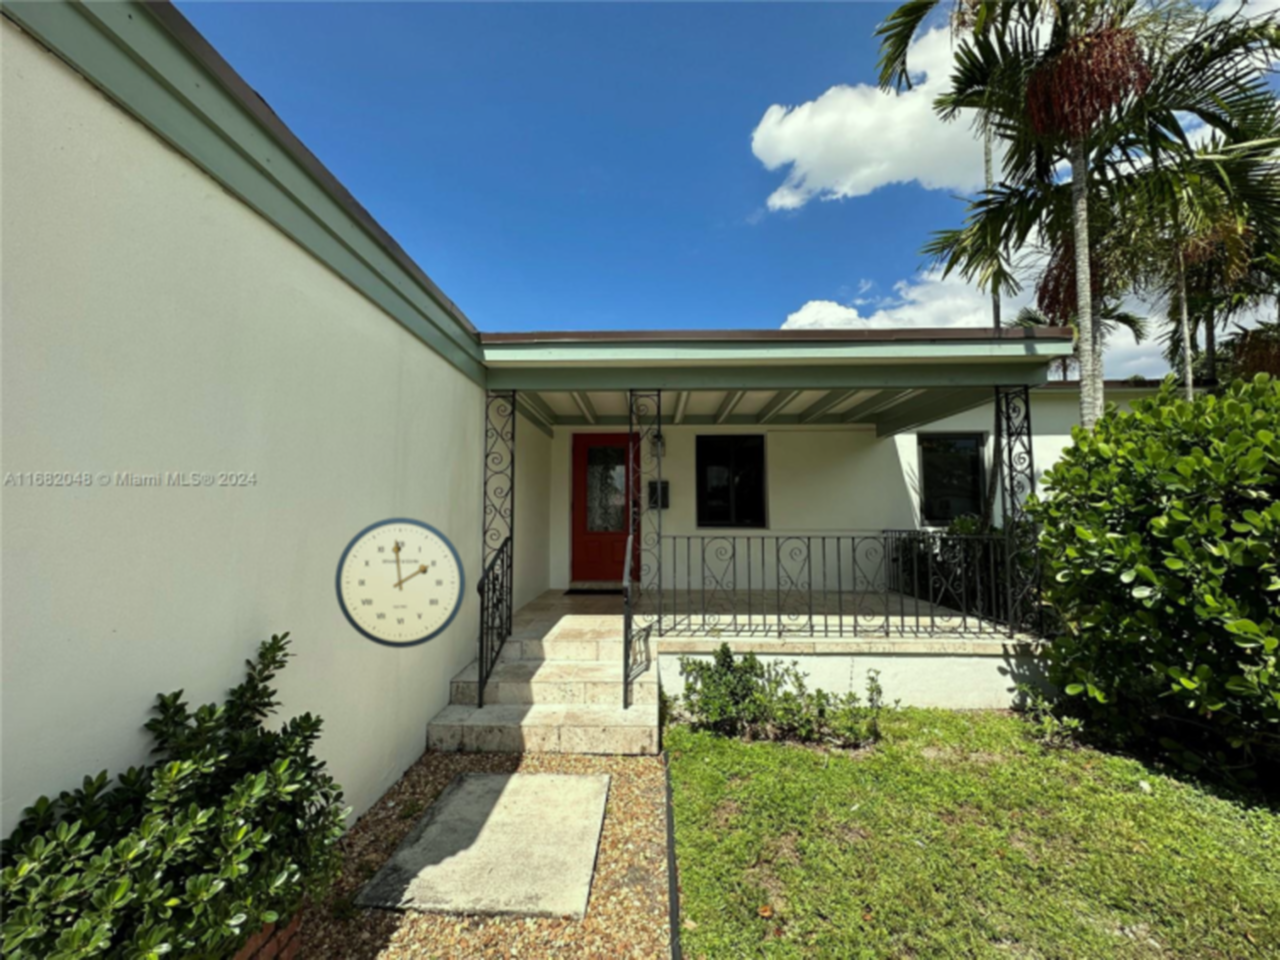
1:59
